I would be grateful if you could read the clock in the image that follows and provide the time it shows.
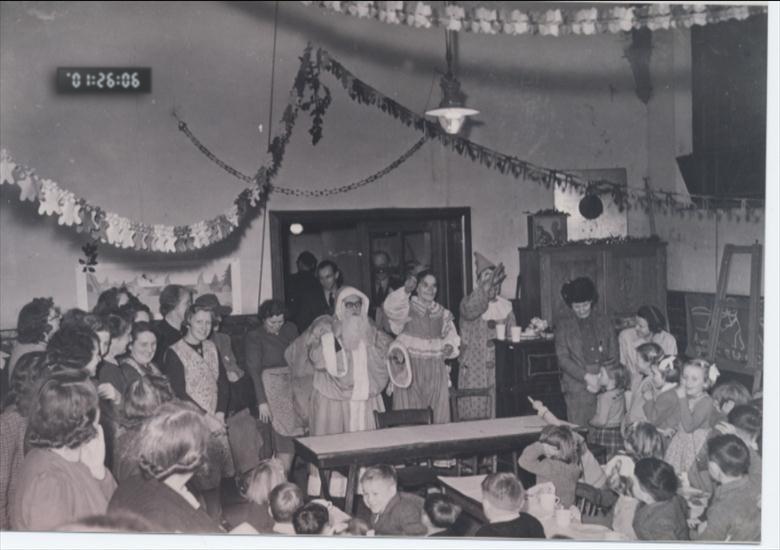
1:26:06
